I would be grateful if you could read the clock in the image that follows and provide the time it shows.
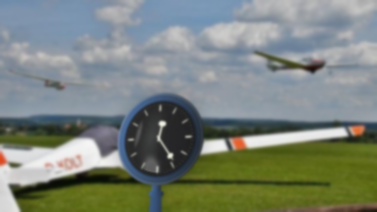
12:24
